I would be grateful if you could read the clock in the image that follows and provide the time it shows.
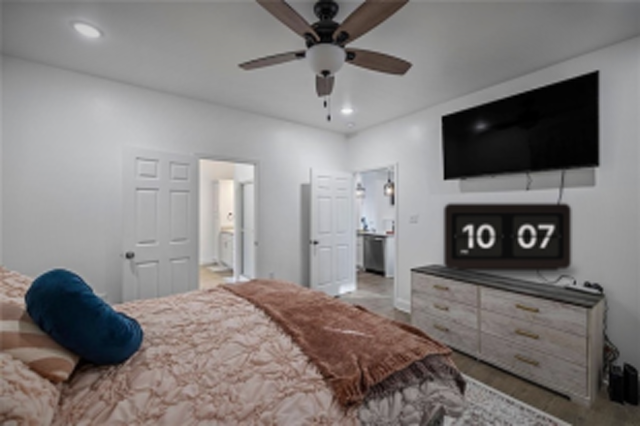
10:07
